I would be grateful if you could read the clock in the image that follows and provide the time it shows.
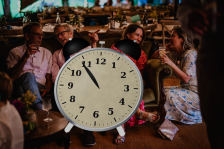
10:54
